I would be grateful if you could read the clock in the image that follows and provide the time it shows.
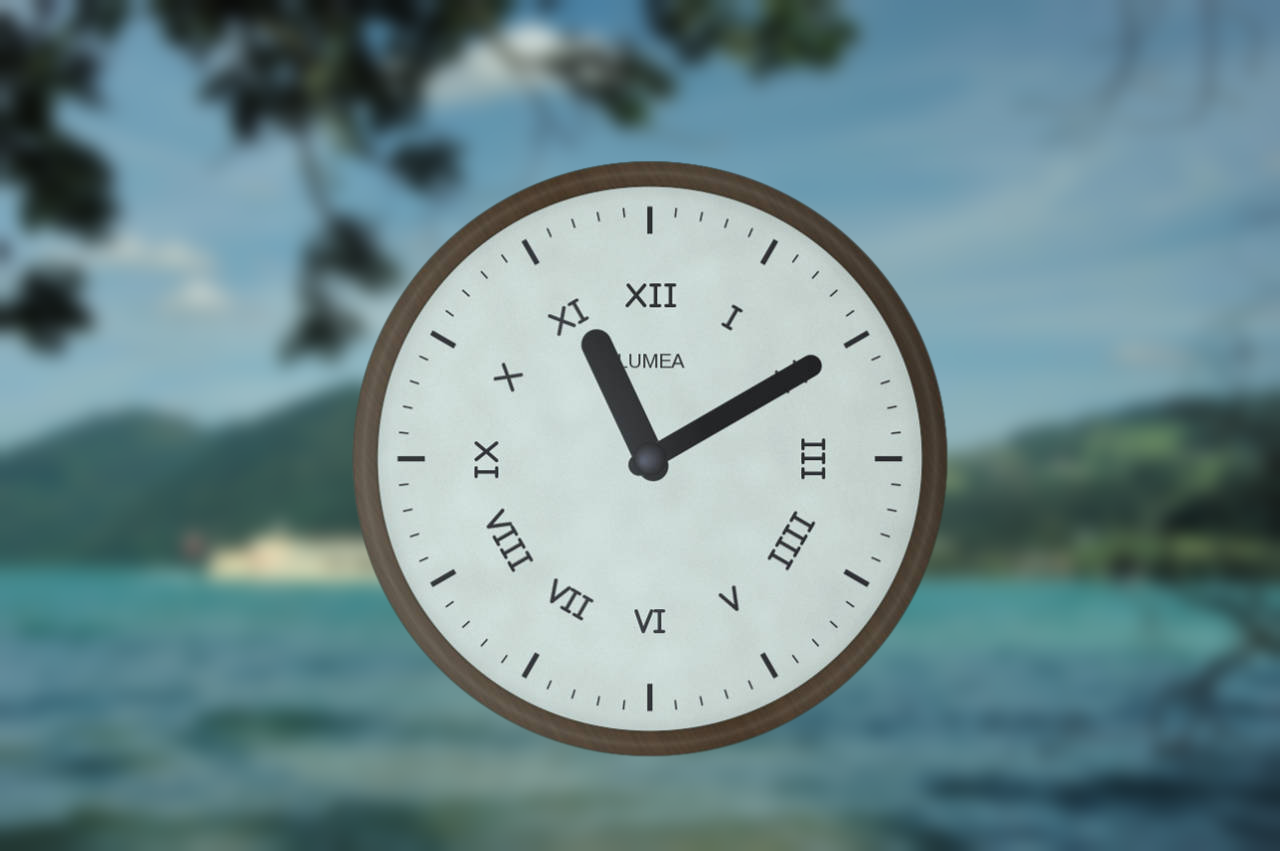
11:10
